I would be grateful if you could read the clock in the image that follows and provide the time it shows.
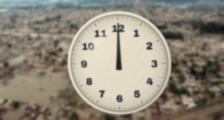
12:00
